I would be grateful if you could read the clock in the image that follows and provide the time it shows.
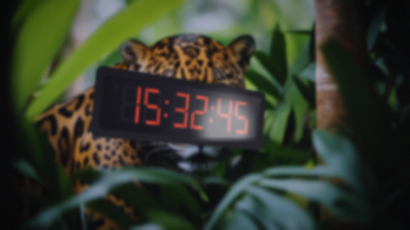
15:32:45
